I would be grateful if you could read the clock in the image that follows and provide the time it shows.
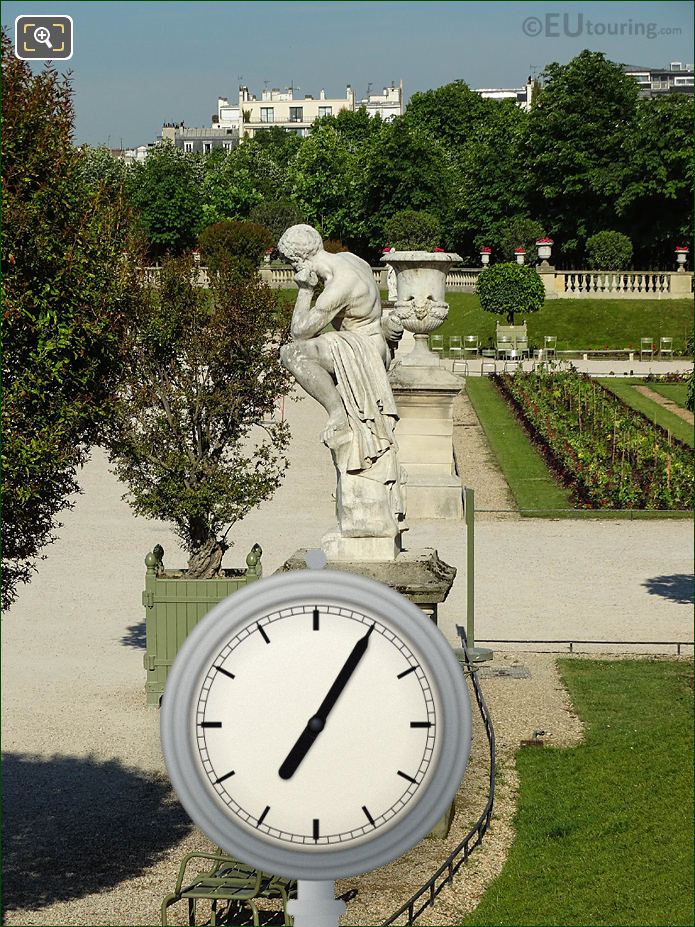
7:05
